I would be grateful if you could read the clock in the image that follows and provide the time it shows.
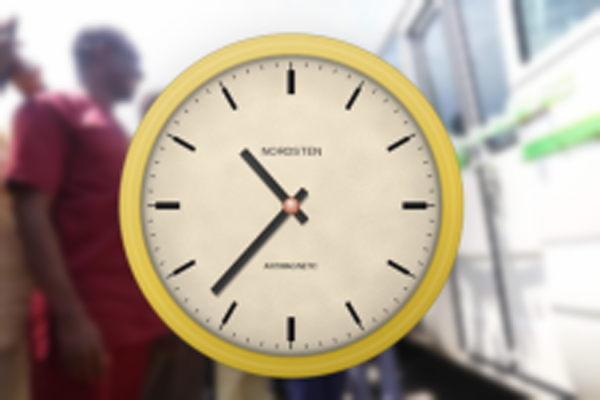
10:37
